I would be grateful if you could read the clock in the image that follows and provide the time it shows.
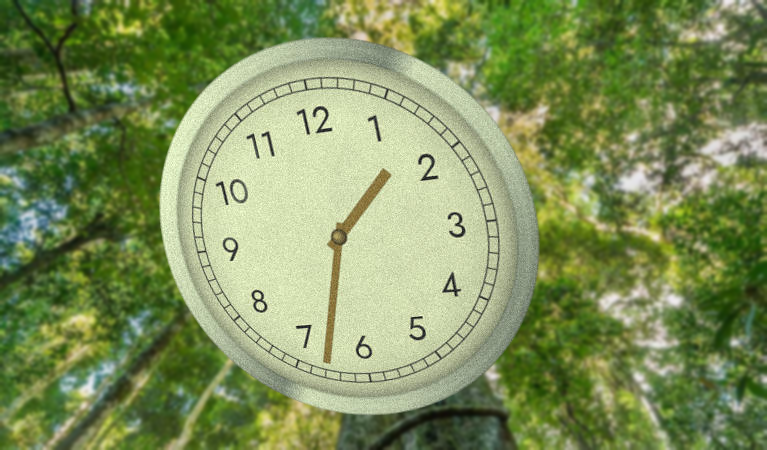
1:33
